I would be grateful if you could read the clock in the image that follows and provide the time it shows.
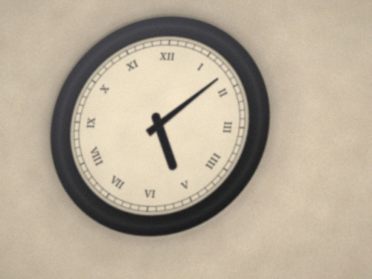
5:08
